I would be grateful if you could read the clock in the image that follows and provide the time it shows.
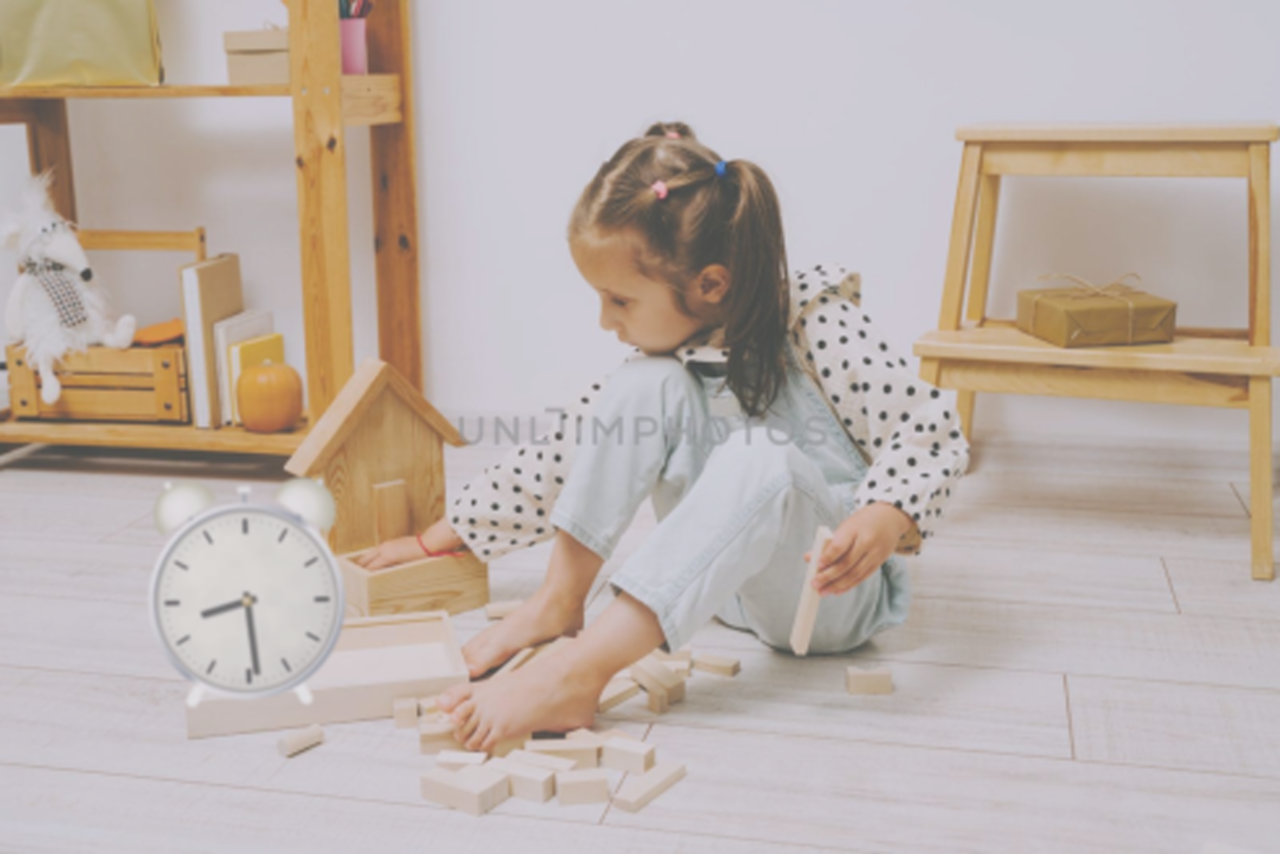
8:29
